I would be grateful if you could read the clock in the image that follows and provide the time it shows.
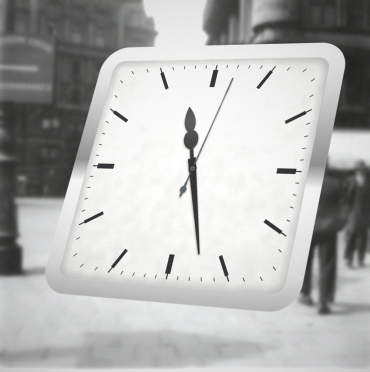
11:27:02
